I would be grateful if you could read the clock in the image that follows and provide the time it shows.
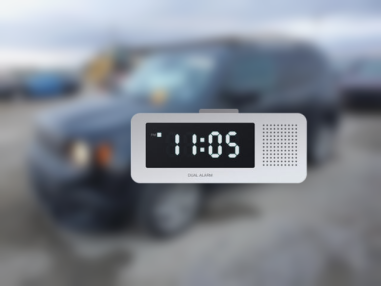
11:05
